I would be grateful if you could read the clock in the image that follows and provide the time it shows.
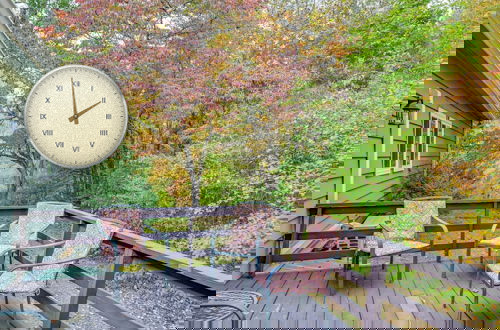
1:59
